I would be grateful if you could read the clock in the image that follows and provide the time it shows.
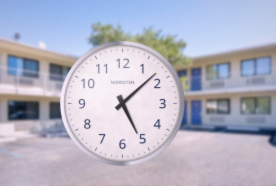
5:08
